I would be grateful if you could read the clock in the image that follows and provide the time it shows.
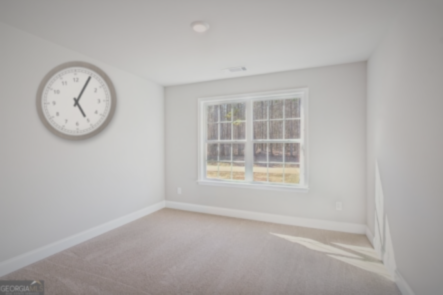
5:05
